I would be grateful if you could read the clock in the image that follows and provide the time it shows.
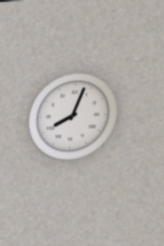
8:03
